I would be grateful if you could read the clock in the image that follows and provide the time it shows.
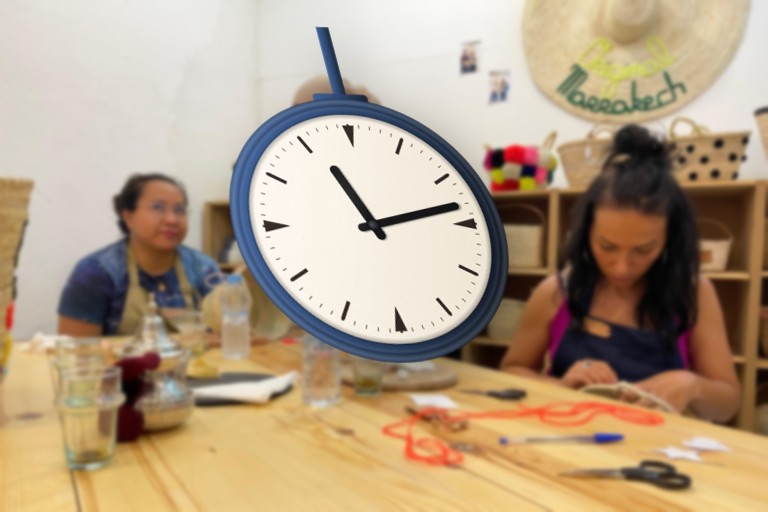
11:13
